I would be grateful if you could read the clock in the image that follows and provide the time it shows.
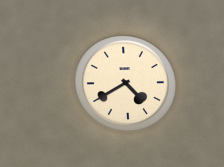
4:40
